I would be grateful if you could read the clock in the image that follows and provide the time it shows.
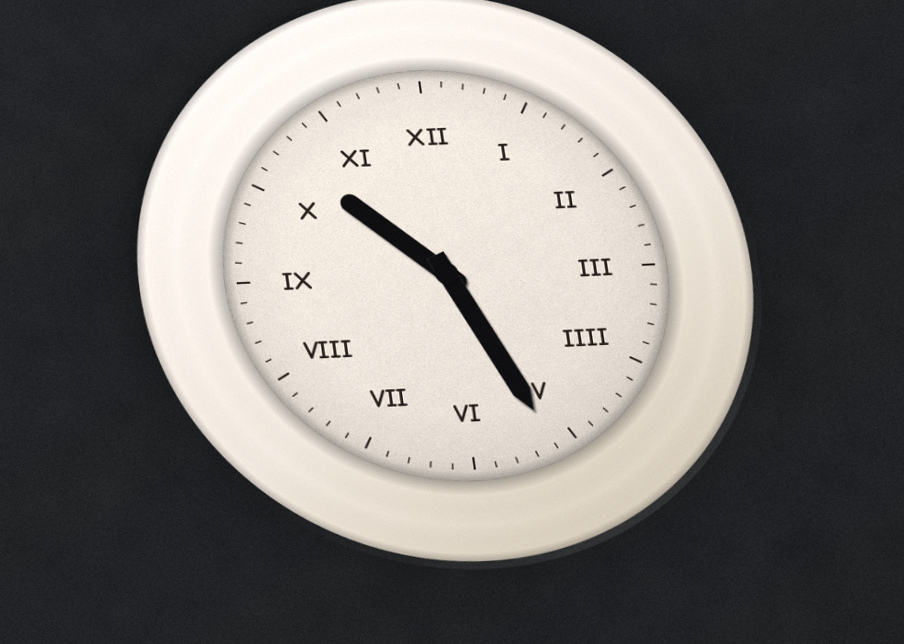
10:26
